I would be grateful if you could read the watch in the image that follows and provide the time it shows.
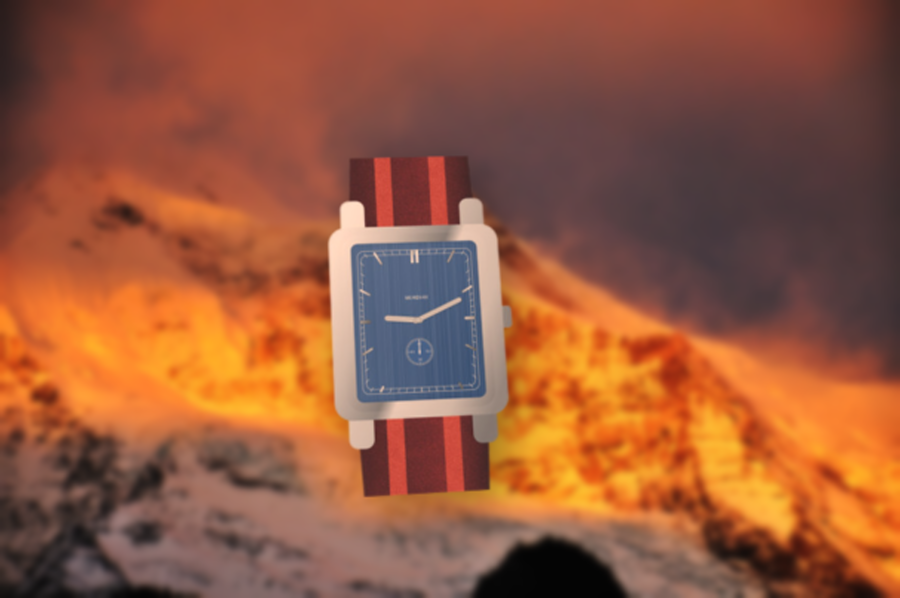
9:11
